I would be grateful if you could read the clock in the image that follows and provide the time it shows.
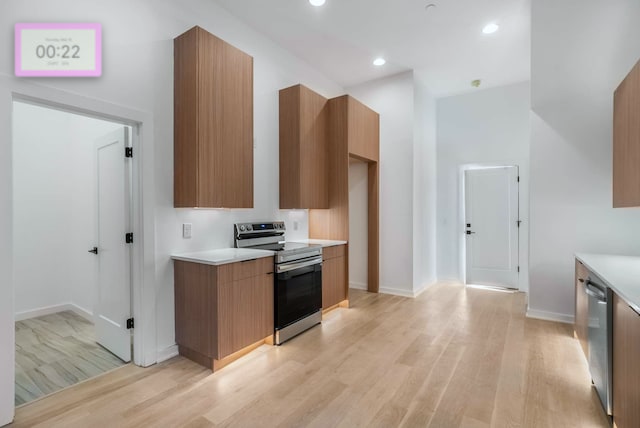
0:22
